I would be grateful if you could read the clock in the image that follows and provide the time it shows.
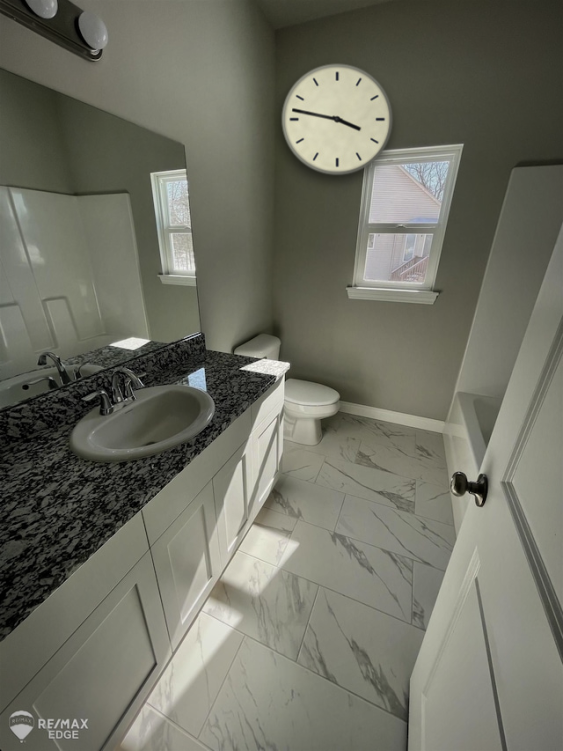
3:47
